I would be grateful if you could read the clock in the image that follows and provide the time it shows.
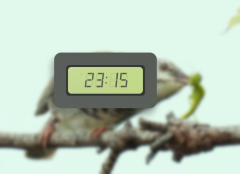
23:15
